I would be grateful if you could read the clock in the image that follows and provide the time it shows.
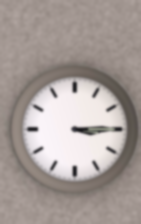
3:15
